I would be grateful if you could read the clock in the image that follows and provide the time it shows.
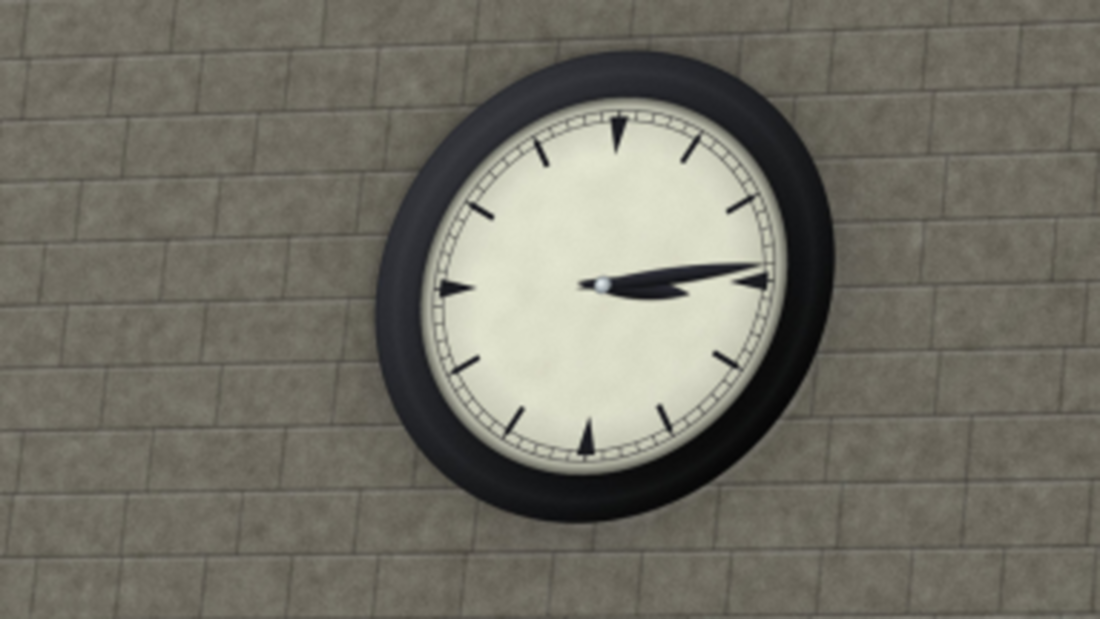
3:14
